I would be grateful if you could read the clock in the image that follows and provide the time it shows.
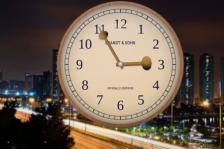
2:55
